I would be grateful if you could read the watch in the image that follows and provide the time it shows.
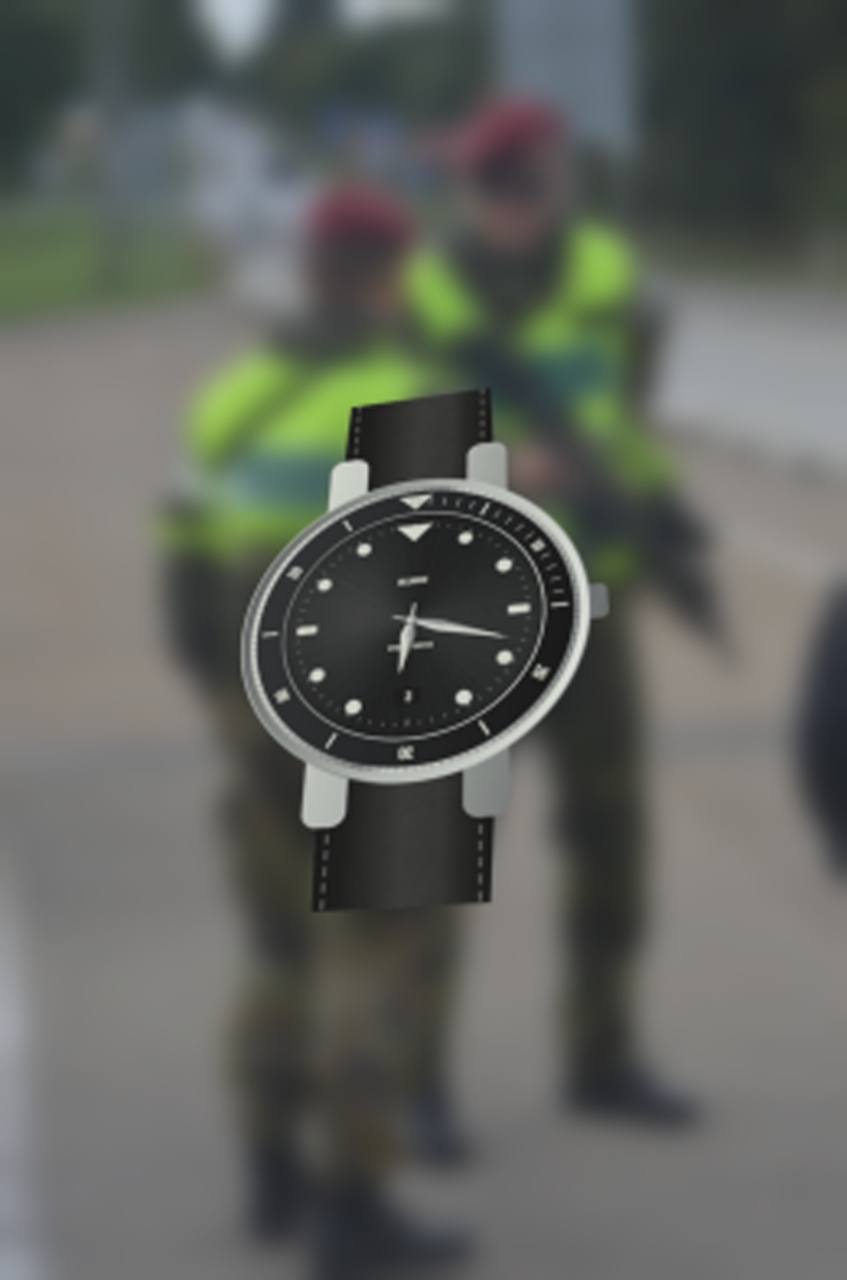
6:18
